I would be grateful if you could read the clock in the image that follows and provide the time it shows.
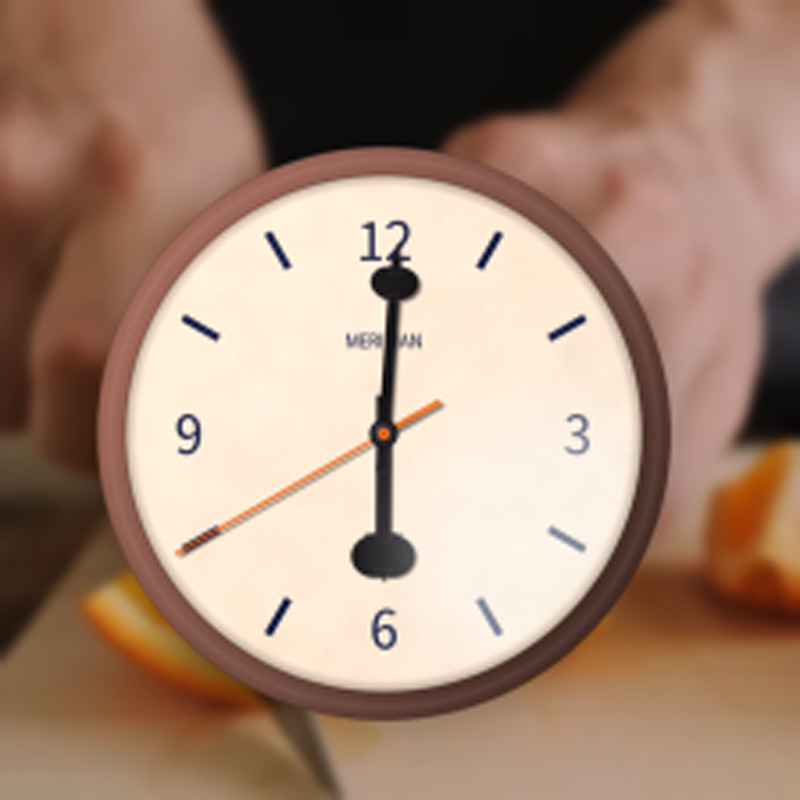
6:00:40
